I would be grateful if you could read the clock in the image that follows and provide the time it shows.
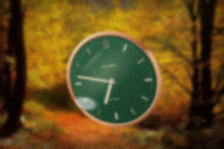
6:47
